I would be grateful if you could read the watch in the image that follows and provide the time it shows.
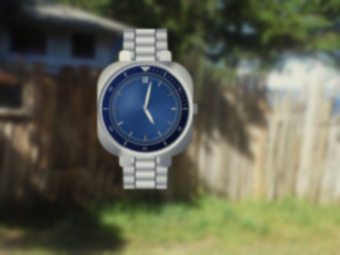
5:02
